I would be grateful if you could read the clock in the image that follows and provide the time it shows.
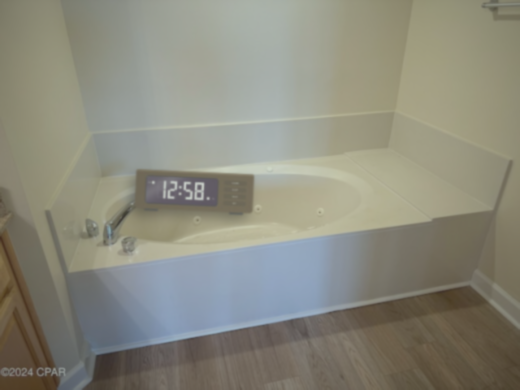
12:58
